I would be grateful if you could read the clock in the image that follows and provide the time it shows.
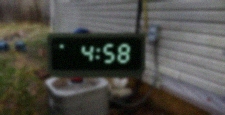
4:58
